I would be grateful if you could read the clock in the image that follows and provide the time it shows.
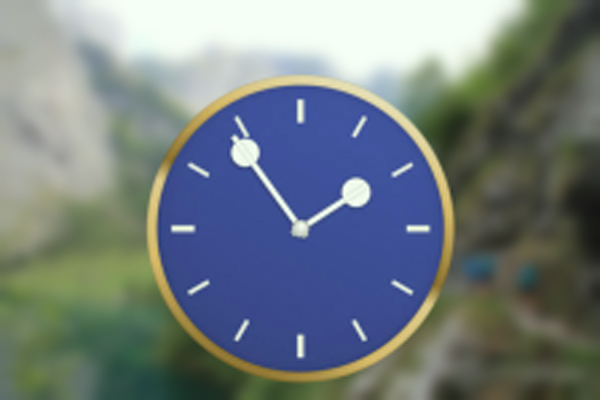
1:54
